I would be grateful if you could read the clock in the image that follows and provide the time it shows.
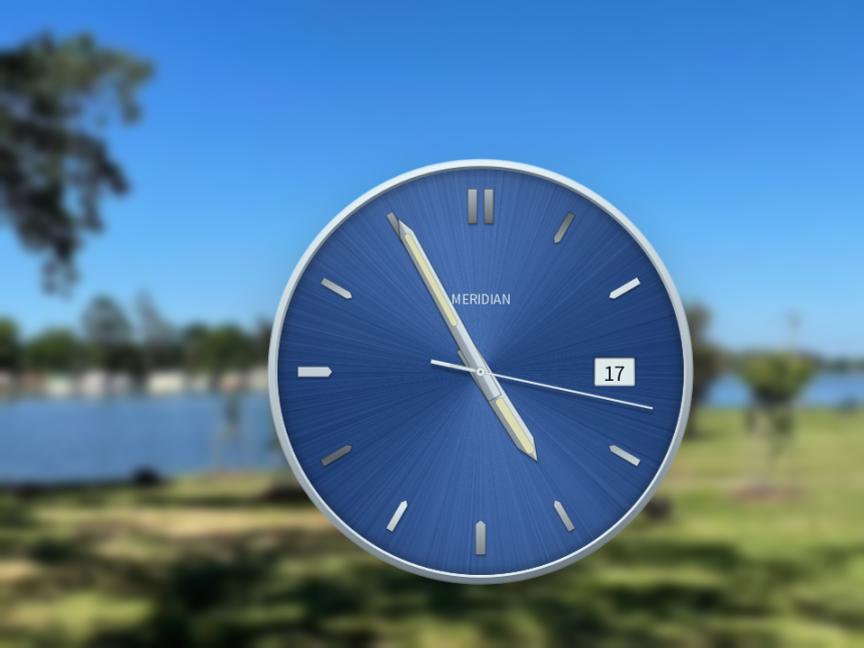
4:55:17
